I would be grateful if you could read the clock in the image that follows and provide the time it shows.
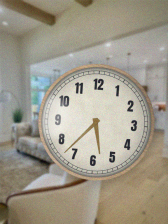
5:37
